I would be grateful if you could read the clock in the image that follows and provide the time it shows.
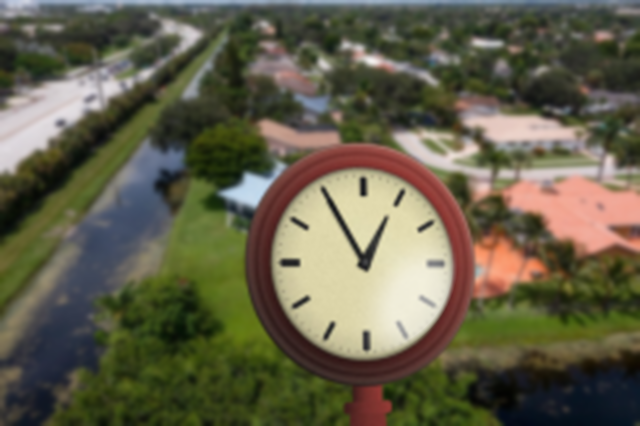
12:55
